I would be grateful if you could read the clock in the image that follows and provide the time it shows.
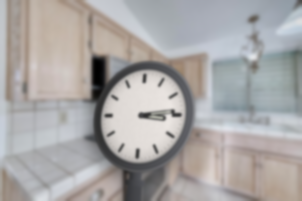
3:14
